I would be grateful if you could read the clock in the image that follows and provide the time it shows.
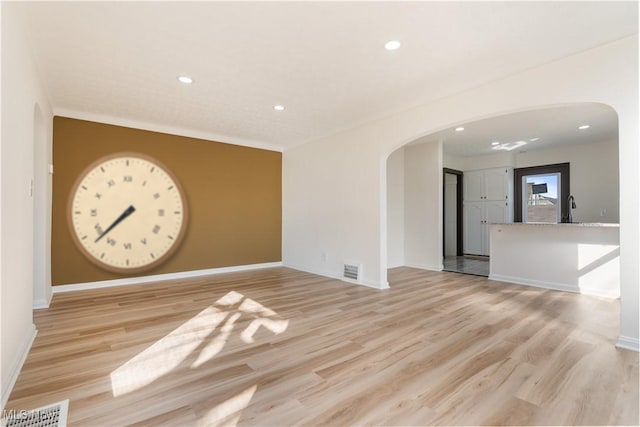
7:38
